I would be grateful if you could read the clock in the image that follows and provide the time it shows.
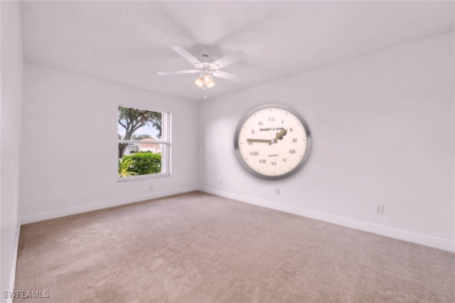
1:46
